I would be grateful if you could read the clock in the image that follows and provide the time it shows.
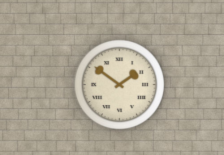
1:51
